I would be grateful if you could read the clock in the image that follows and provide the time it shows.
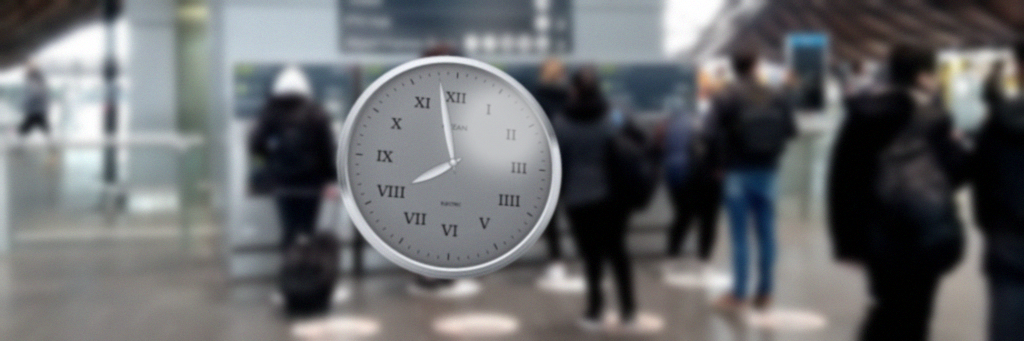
7:58
